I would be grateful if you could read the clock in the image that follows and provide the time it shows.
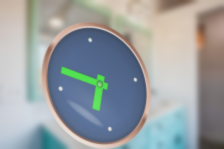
6:49
